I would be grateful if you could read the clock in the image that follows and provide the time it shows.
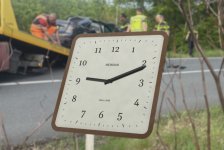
9:11
